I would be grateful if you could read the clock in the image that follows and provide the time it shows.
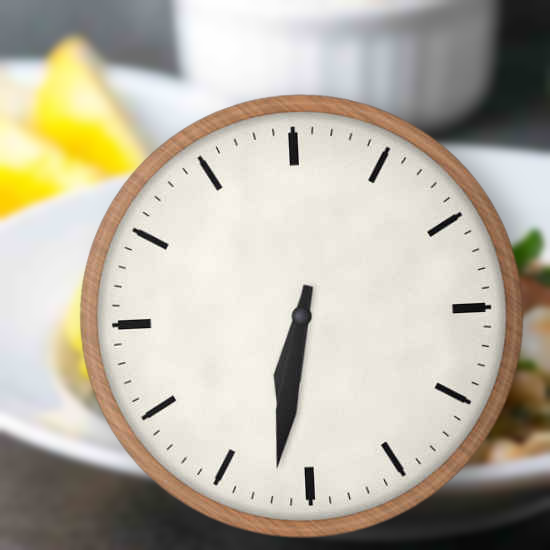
6:32
